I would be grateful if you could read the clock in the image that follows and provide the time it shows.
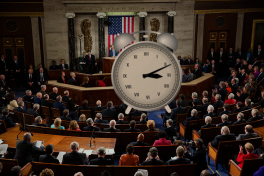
3:11
